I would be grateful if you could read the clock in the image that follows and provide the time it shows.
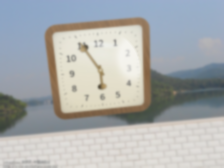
5:55
